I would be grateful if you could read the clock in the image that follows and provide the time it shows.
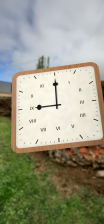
9:00
